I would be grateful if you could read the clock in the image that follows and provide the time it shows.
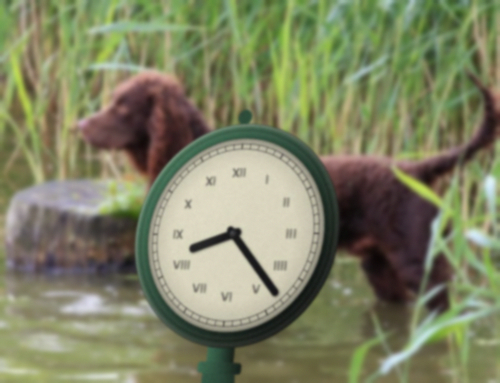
8:23
